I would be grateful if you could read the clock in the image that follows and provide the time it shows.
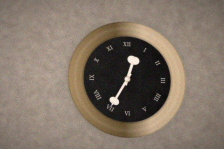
12:35
